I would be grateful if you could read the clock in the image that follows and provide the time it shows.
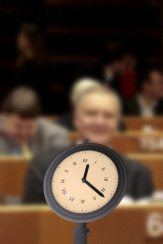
12:22
